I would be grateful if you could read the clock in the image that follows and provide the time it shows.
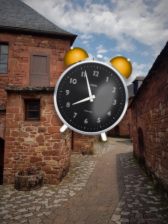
7:56
